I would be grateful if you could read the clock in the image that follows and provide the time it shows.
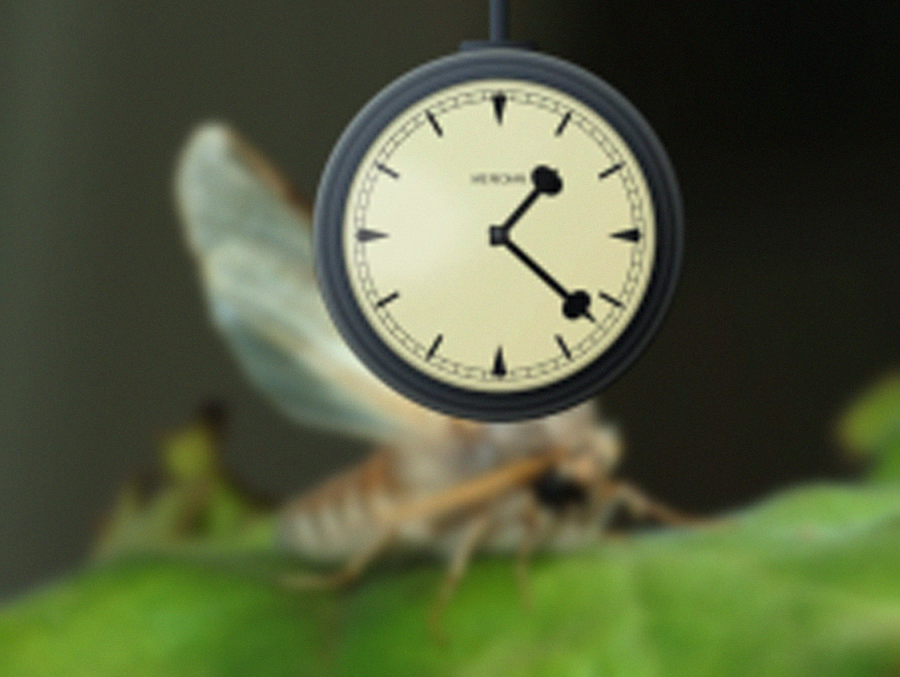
1:22
